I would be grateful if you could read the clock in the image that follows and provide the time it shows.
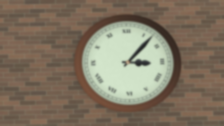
3:07
